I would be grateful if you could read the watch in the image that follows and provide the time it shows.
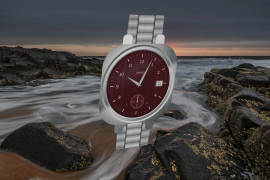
10:04
